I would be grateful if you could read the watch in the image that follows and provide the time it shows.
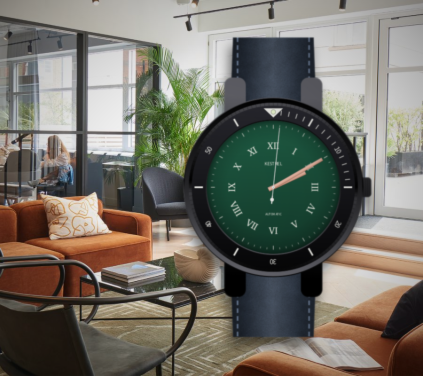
2:10:01
